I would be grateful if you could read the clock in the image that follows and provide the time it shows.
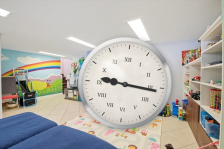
9:16
